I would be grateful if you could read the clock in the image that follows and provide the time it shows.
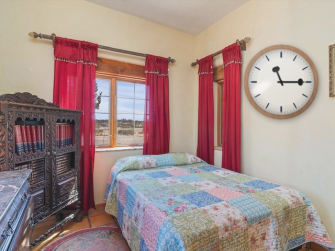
11:15
